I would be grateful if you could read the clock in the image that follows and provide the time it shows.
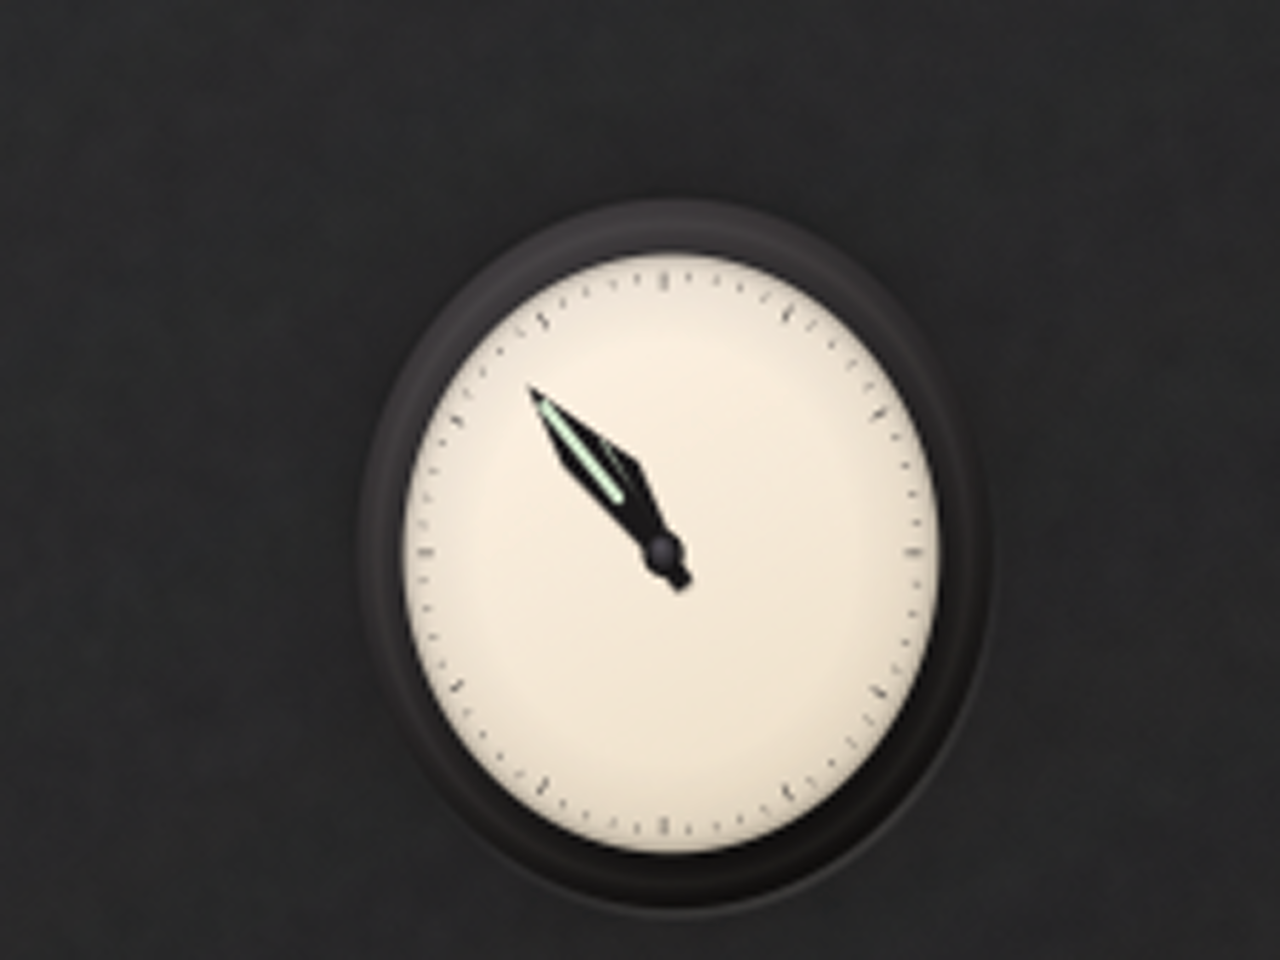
10:53
